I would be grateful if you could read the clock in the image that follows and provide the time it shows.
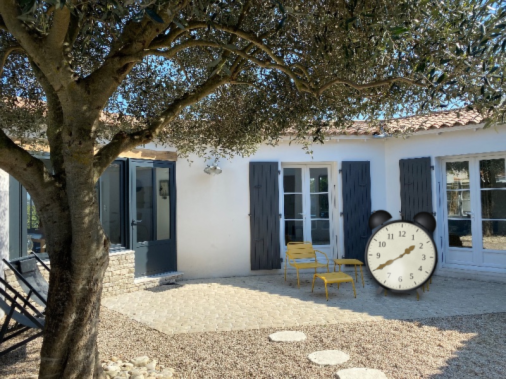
1:40
